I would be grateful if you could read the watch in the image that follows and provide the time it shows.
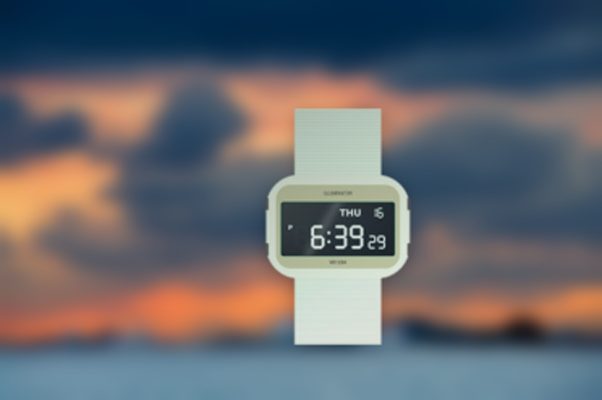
6:39:29
